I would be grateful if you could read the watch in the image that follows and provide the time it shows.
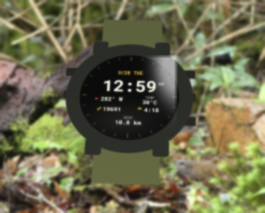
12:59
